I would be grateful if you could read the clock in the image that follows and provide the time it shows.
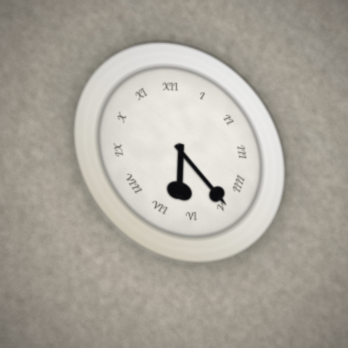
6:24
